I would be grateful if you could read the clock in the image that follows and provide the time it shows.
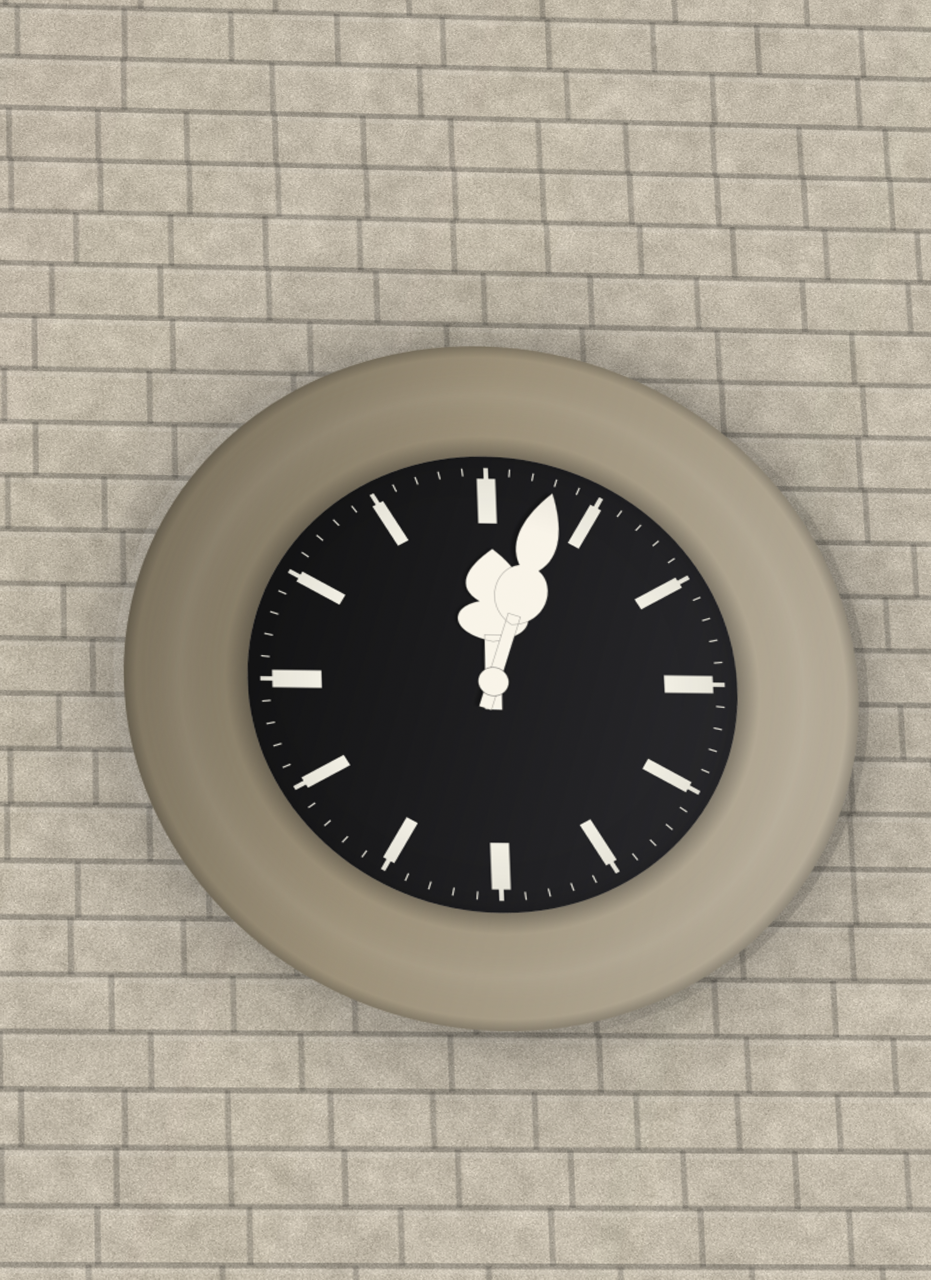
12:03
